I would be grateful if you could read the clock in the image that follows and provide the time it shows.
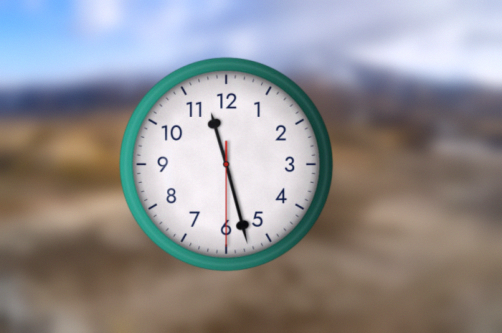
11:27:30
